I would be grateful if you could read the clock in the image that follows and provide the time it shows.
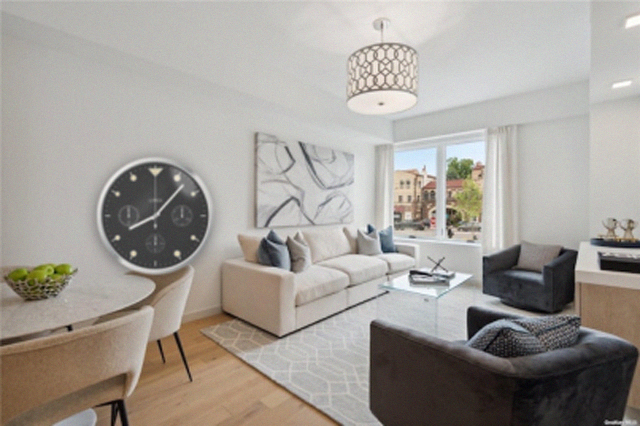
8:07
